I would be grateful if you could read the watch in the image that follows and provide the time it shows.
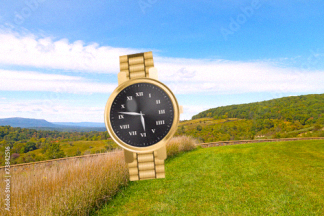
5:47
